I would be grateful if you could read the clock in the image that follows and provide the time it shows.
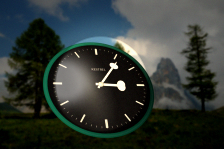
3:06
